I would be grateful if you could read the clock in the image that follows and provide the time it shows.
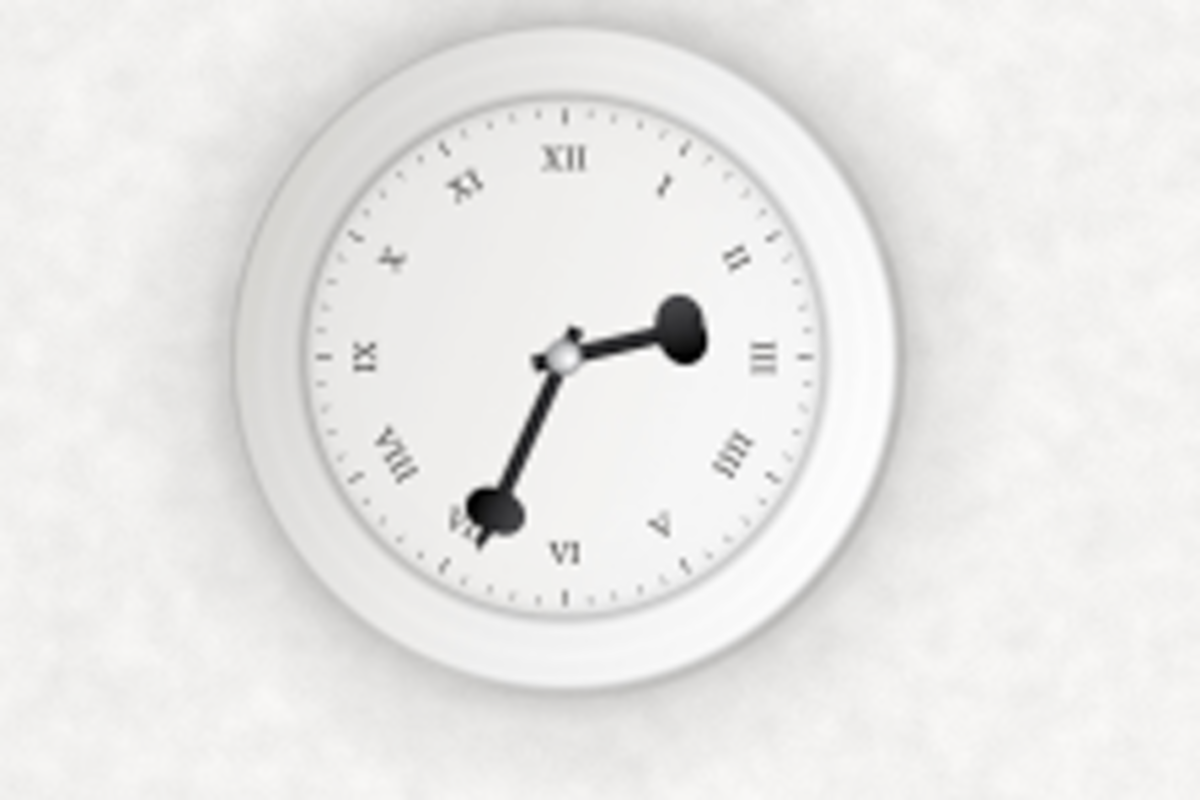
2:34
